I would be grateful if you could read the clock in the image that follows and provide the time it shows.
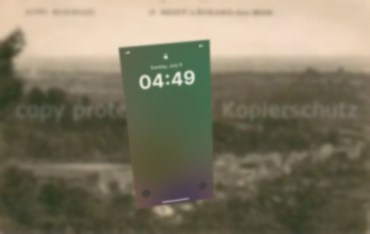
4:49
